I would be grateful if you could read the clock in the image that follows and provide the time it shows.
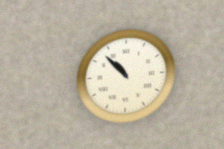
10:53
